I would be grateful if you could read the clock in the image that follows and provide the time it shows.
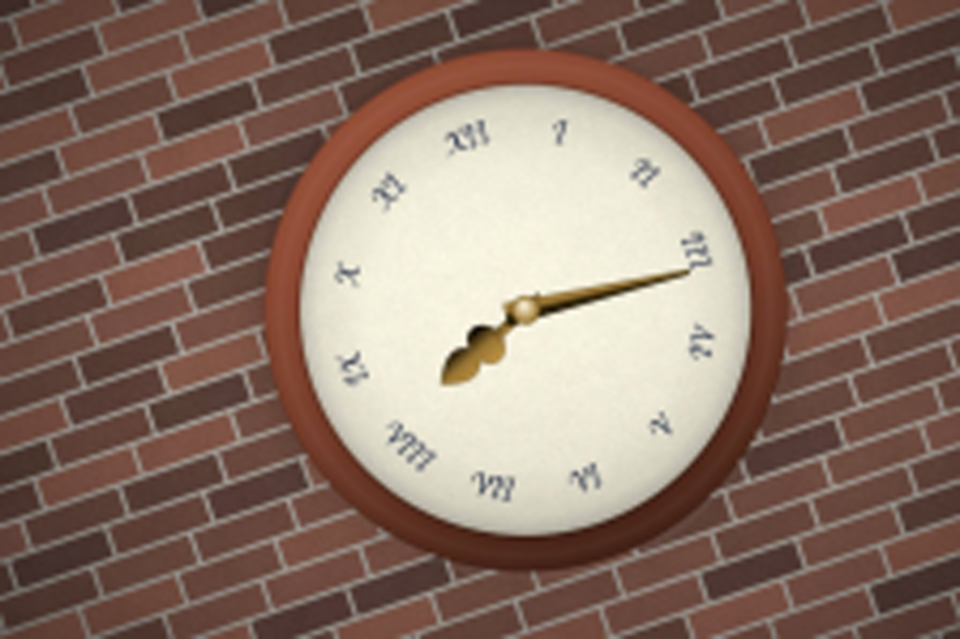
8:16
